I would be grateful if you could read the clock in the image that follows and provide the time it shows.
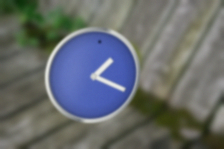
1:18
